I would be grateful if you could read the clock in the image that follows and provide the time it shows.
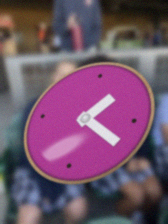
1:20
